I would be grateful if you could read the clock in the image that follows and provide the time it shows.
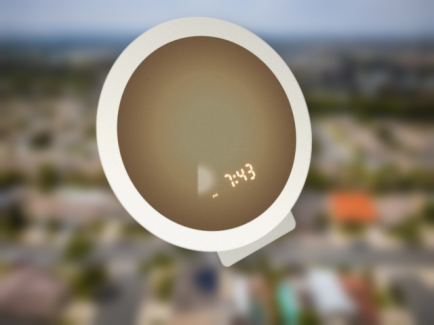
7:43
